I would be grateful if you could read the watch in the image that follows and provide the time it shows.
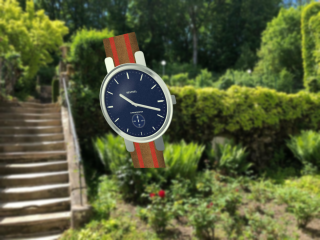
10:18
